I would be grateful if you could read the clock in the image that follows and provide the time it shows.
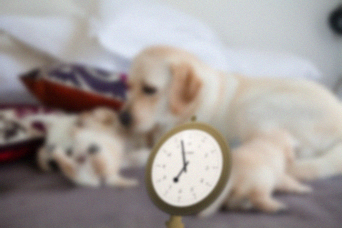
6:57
